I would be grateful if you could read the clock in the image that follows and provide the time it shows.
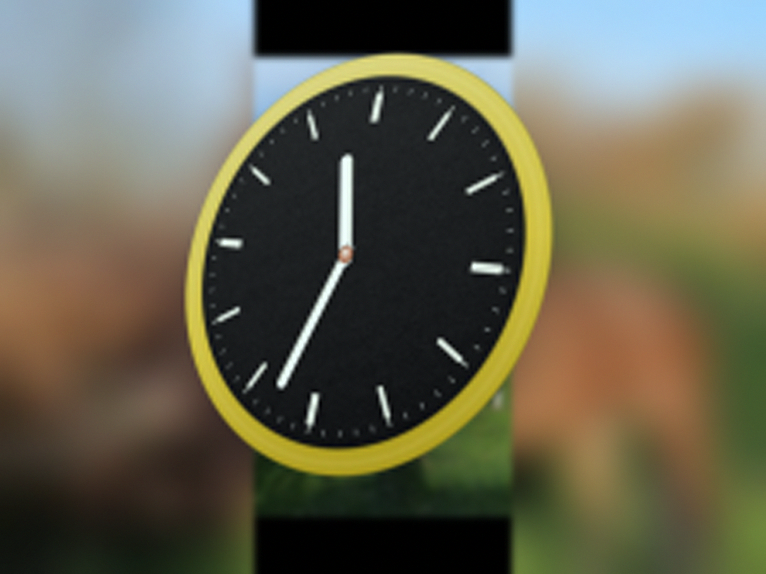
11:33
